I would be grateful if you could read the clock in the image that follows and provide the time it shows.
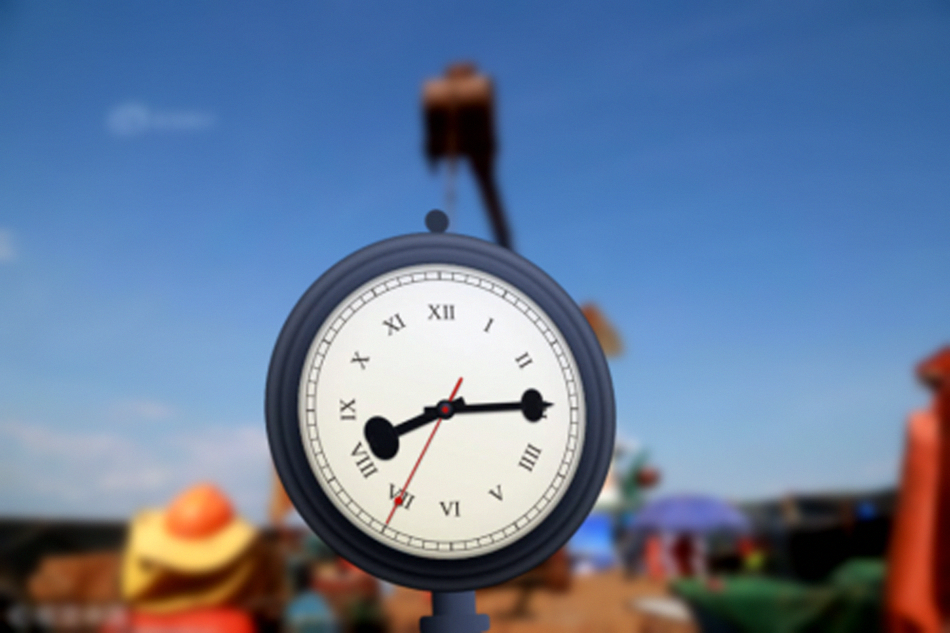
8:14:35
